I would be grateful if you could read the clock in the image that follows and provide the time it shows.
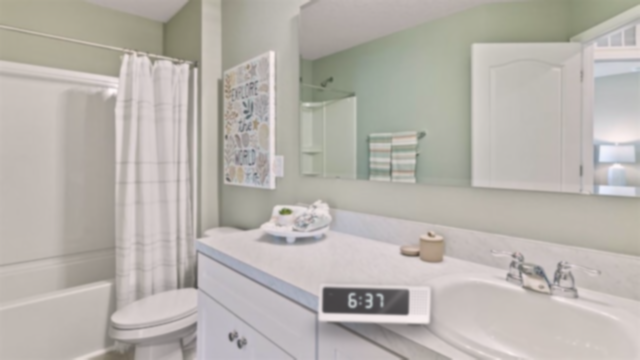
6:37
